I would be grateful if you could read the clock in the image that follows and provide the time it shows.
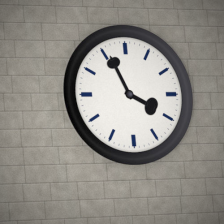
3:56
